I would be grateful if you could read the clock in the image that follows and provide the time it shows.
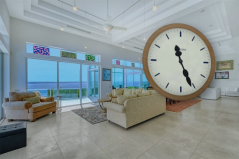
11:26
